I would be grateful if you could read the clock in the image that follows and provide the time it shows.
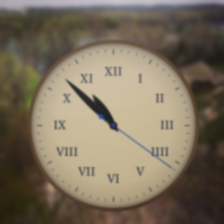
10:52:21
